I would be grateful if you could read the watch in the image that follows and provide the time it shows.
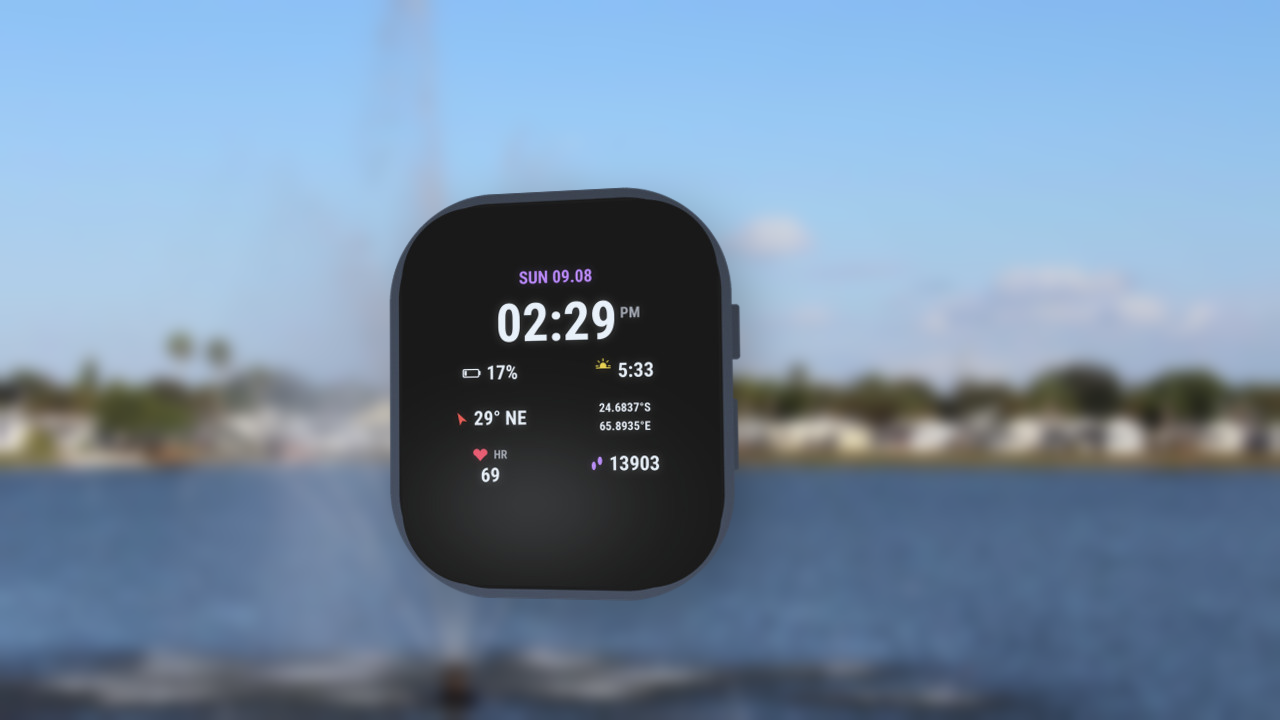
2:29
